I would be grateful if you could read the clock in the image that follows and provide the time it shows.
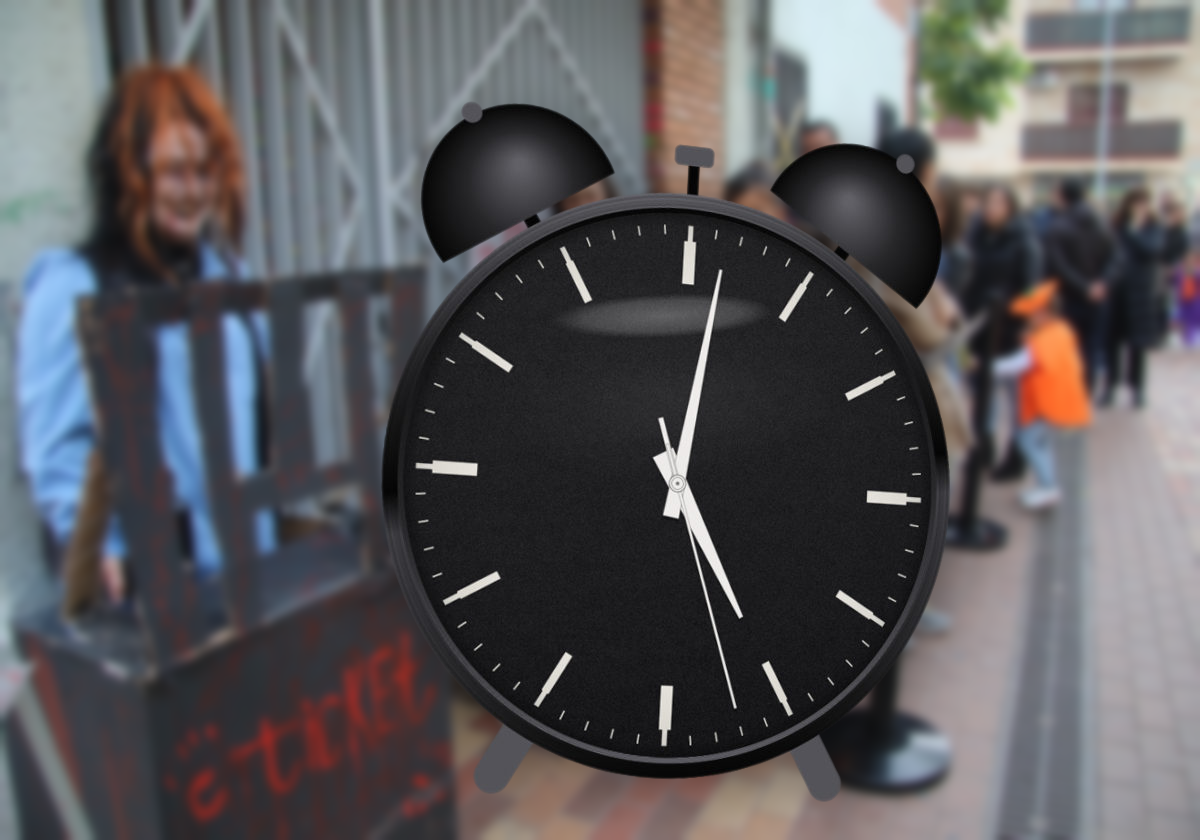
5:01:27
